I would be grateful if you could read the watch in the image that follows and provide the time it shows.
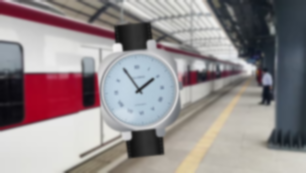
1:55
